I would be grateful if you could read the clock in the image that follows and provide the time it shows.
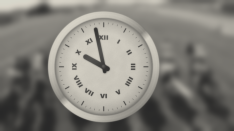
9:58
